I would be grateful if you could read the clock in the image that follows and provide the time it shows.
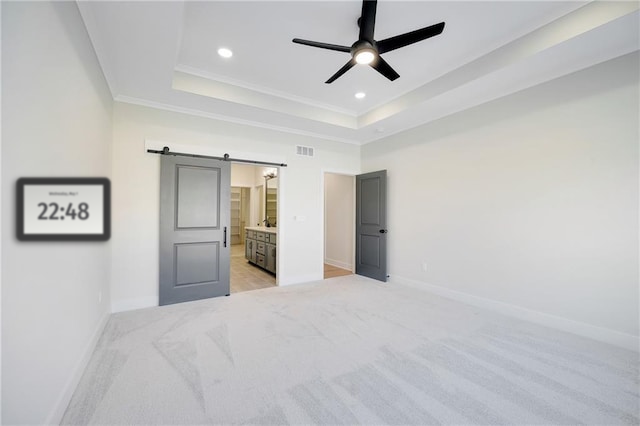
22:48
